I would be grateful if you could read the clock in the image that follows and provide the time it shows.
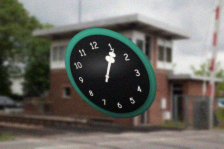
1:06
